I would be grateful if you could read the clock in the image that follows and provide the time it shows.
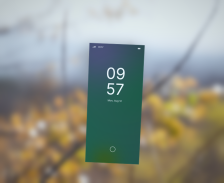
9:57
